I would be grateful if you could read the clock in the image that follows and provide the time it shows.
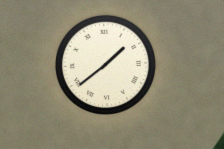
1:39
